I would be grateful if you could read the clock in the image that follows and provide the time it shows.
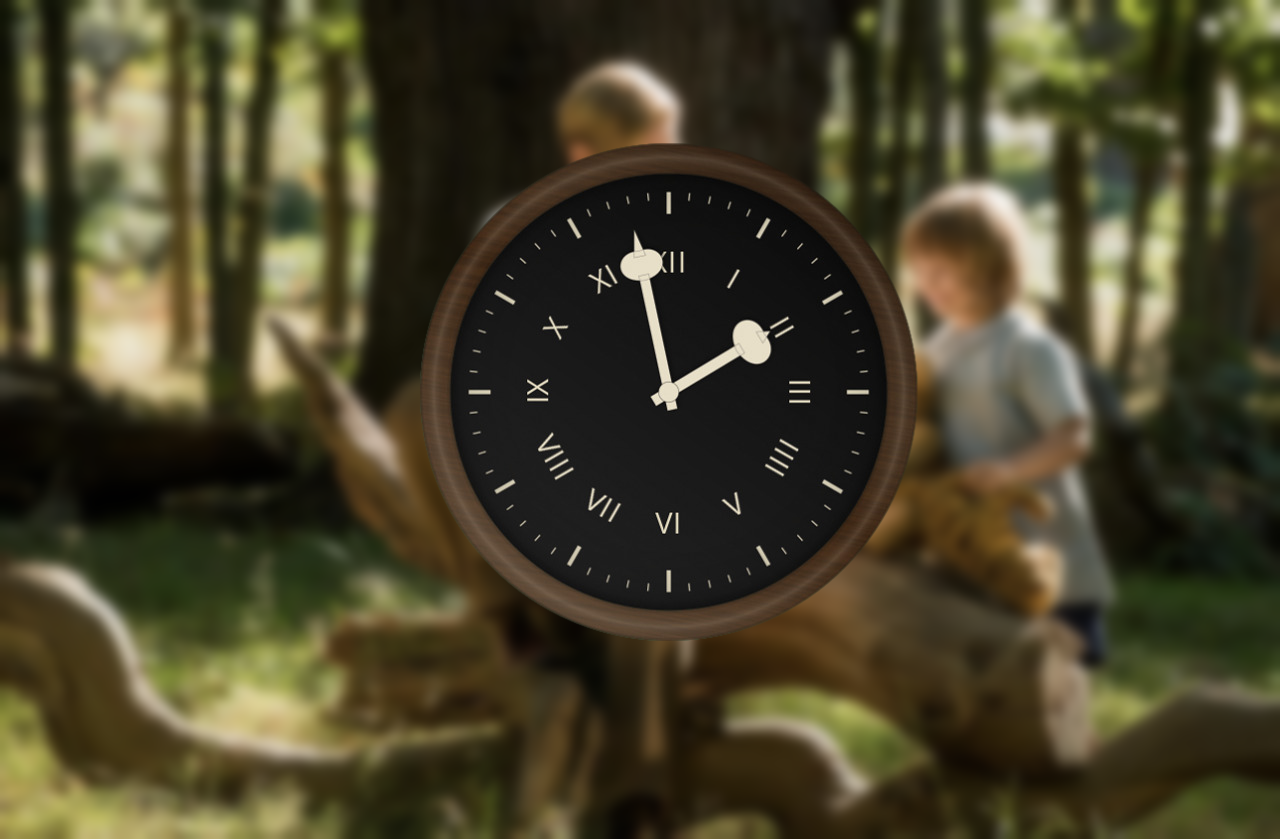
1:58
